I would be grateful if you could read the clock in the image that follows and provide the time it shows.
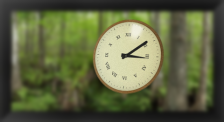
3:09
